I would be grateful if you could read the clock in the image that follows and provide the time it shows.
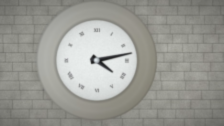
4:13
